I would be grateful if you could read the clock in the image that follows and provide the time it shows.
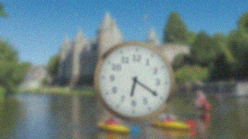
6:20
